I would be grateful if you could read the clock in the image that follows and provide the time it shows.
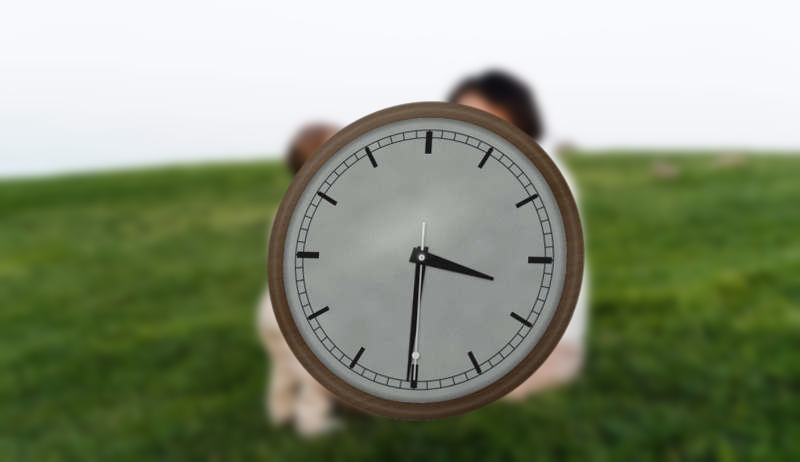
3:30:30
